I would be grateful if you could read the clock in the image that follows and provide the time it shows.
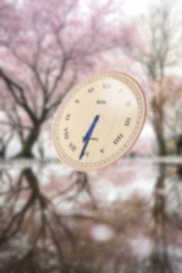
6:31
